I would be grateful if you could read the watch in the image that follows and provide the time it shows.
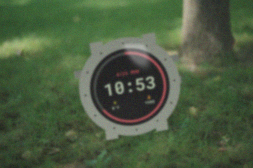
10:53
